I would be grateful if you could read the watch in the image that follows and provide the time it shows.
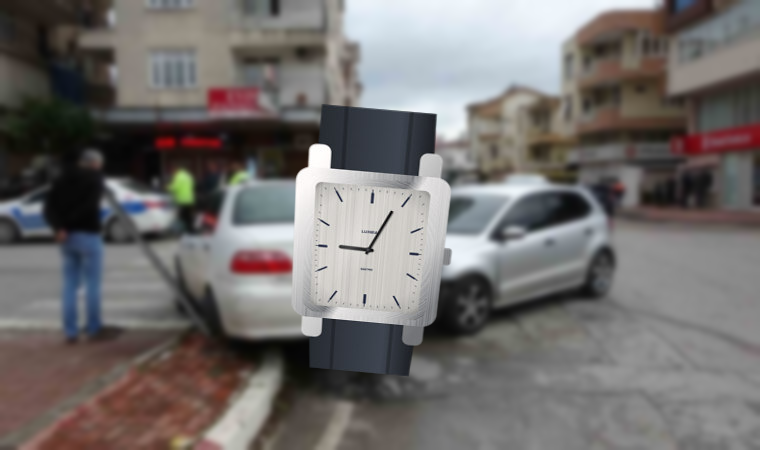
9:04
